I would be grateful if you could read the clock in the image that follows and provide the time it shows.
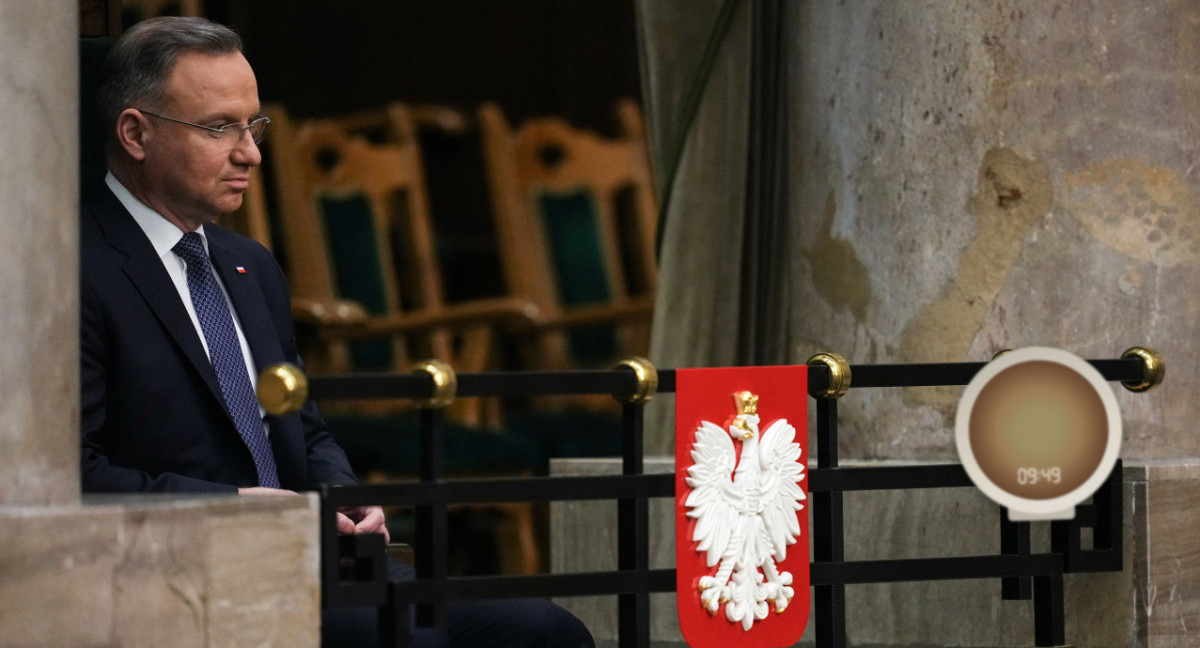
9:49
